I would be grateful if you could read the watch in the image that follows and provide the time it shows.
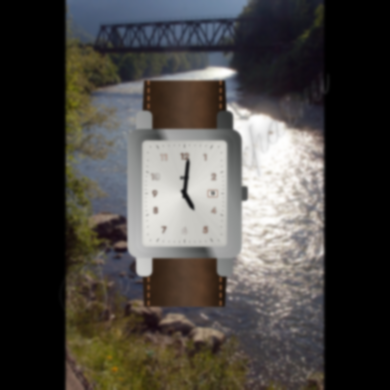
5:01
